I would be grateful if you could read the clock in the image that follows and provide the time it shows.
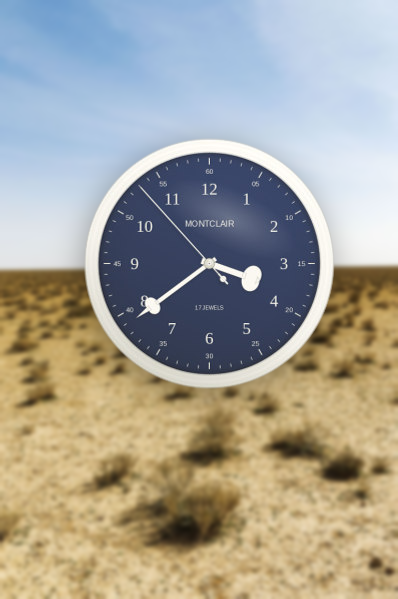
3:38:53
